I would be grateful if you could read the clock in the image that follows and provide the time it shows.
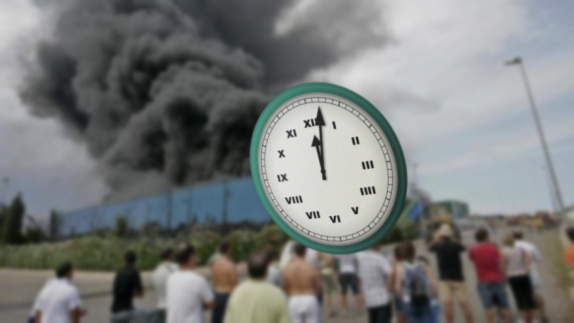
12:02
